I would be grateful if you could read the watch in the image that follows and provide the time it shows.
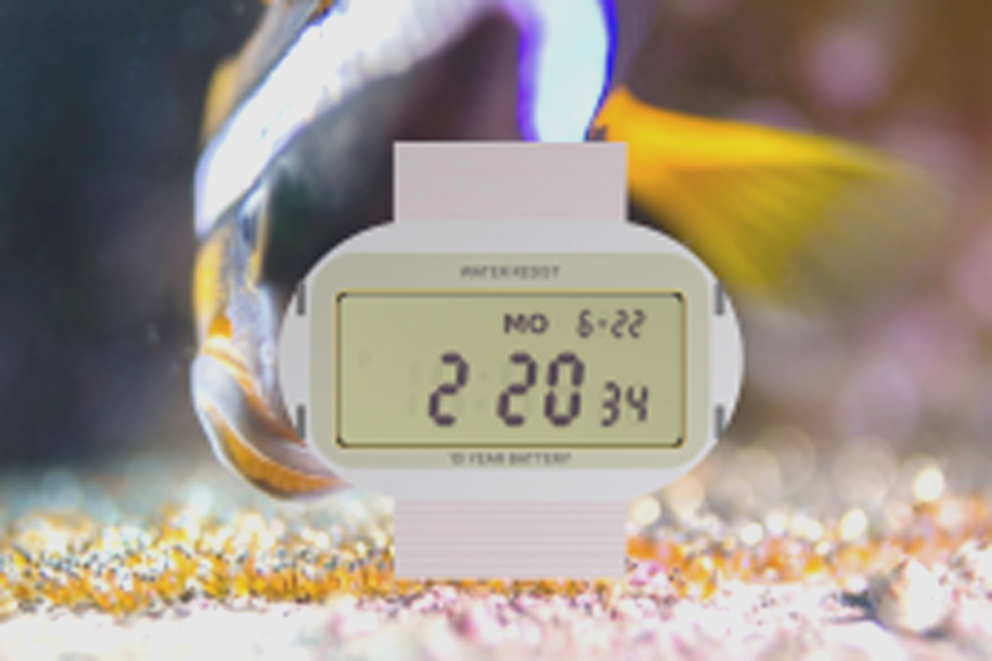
2:20:34
